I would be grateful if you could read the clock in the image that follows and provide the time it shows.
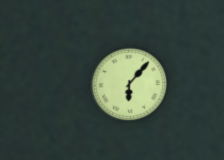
6:07
